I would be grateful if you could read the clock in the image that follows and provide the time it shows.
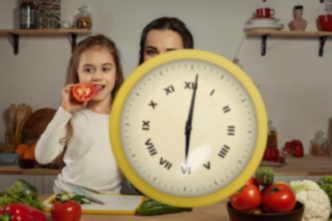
6:01
